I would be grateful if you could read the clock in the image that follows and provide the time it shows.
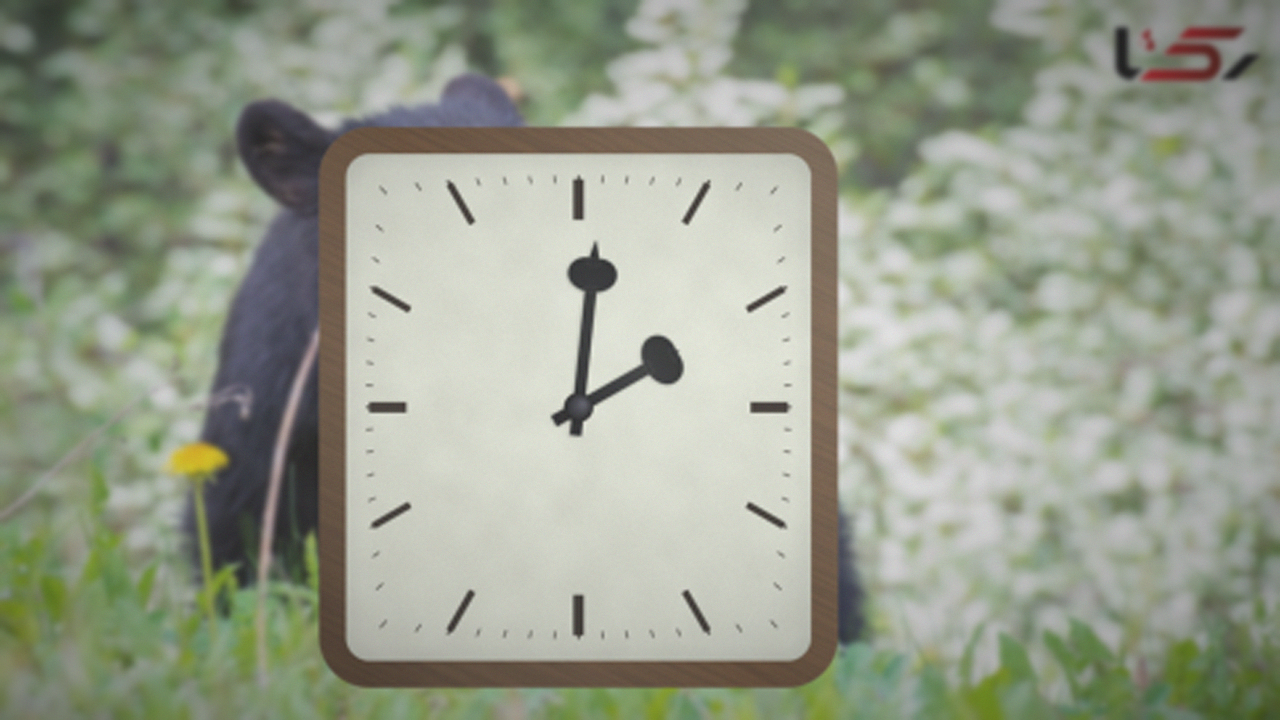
2:01
